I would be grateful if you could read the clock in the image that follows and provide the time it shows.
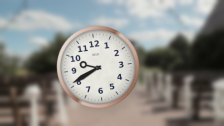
9:41
